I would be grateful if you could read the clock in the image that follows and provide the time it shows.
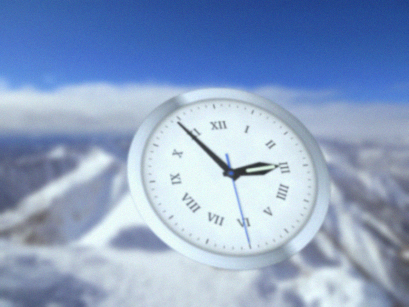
2:54:30
